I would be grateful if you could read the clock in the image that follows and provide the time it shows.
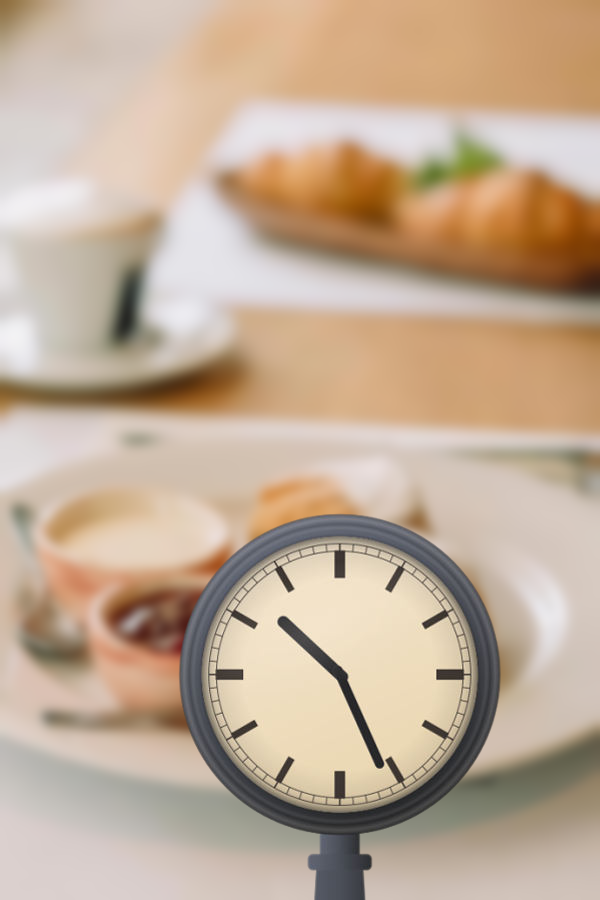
10:26
